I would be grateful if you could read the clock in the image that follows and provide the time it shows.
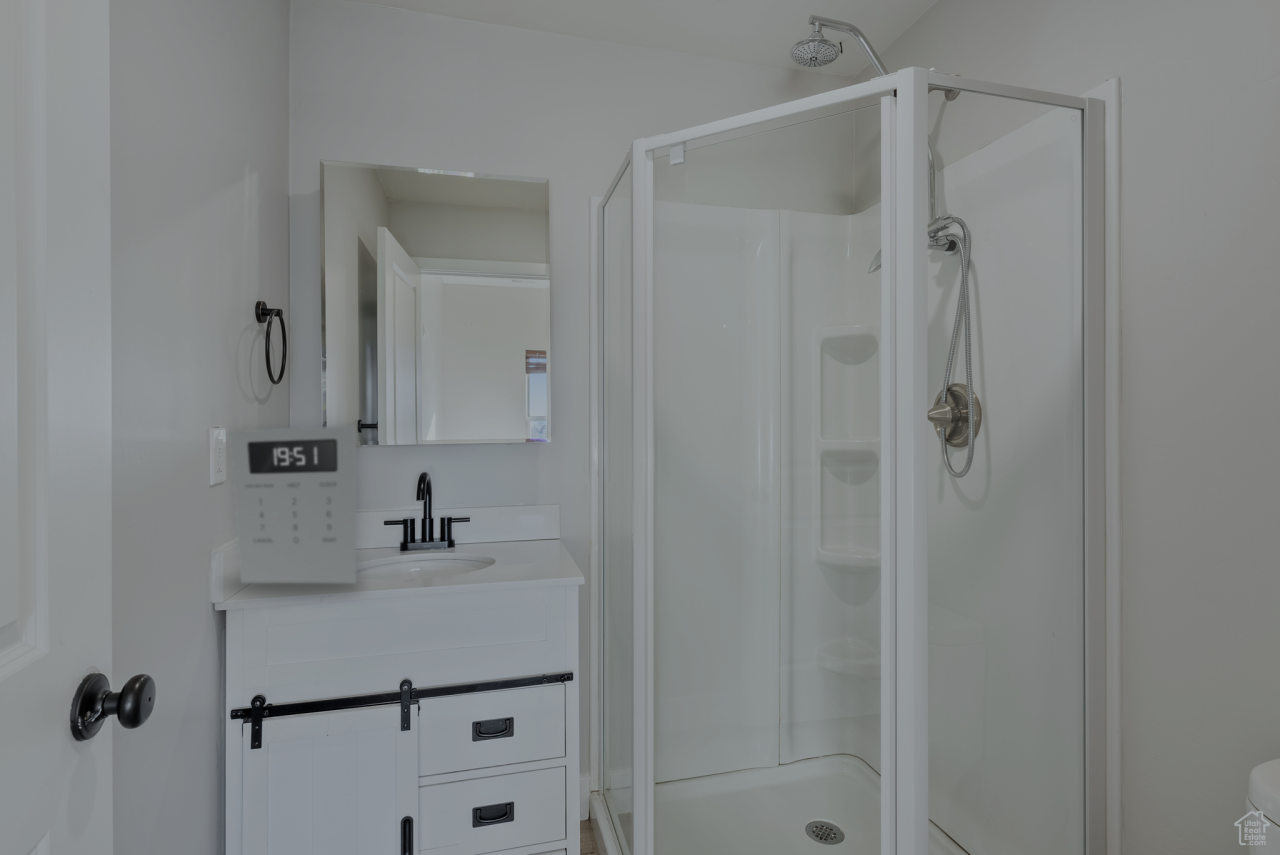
19:51
